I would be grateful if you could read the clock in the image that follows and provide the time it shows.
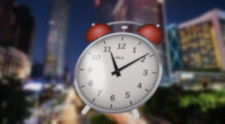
11:09
